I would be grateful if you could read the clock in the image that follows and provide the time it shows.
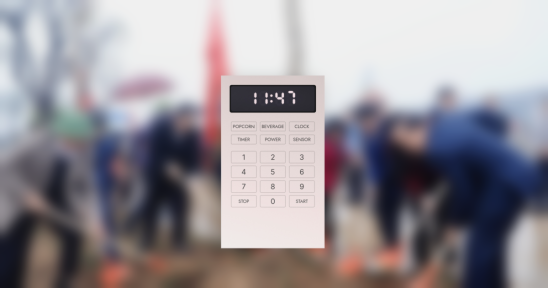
11:47
